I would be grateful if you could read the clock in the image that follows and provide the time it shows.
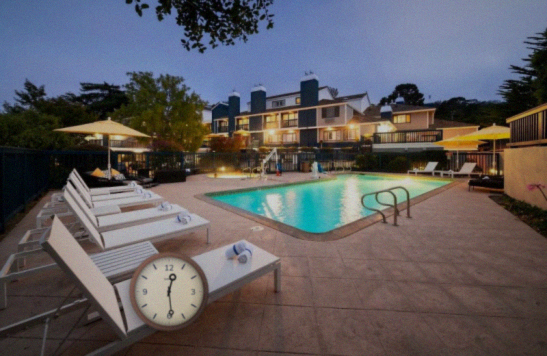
12:29
